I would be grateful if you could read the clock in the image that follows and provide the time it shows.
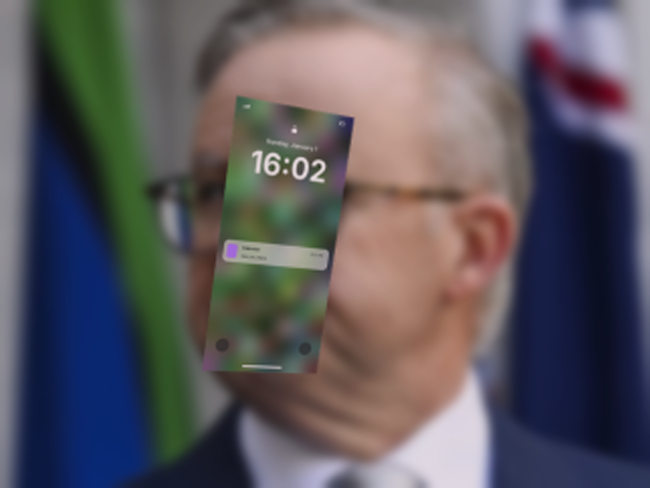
16:02
